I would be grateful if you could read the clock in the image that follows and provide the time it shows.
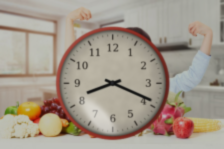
8:19
